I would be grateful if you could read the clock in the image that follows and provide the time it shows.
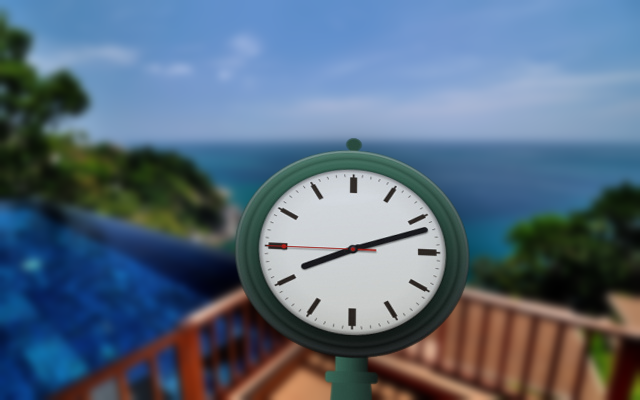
8:11:45
